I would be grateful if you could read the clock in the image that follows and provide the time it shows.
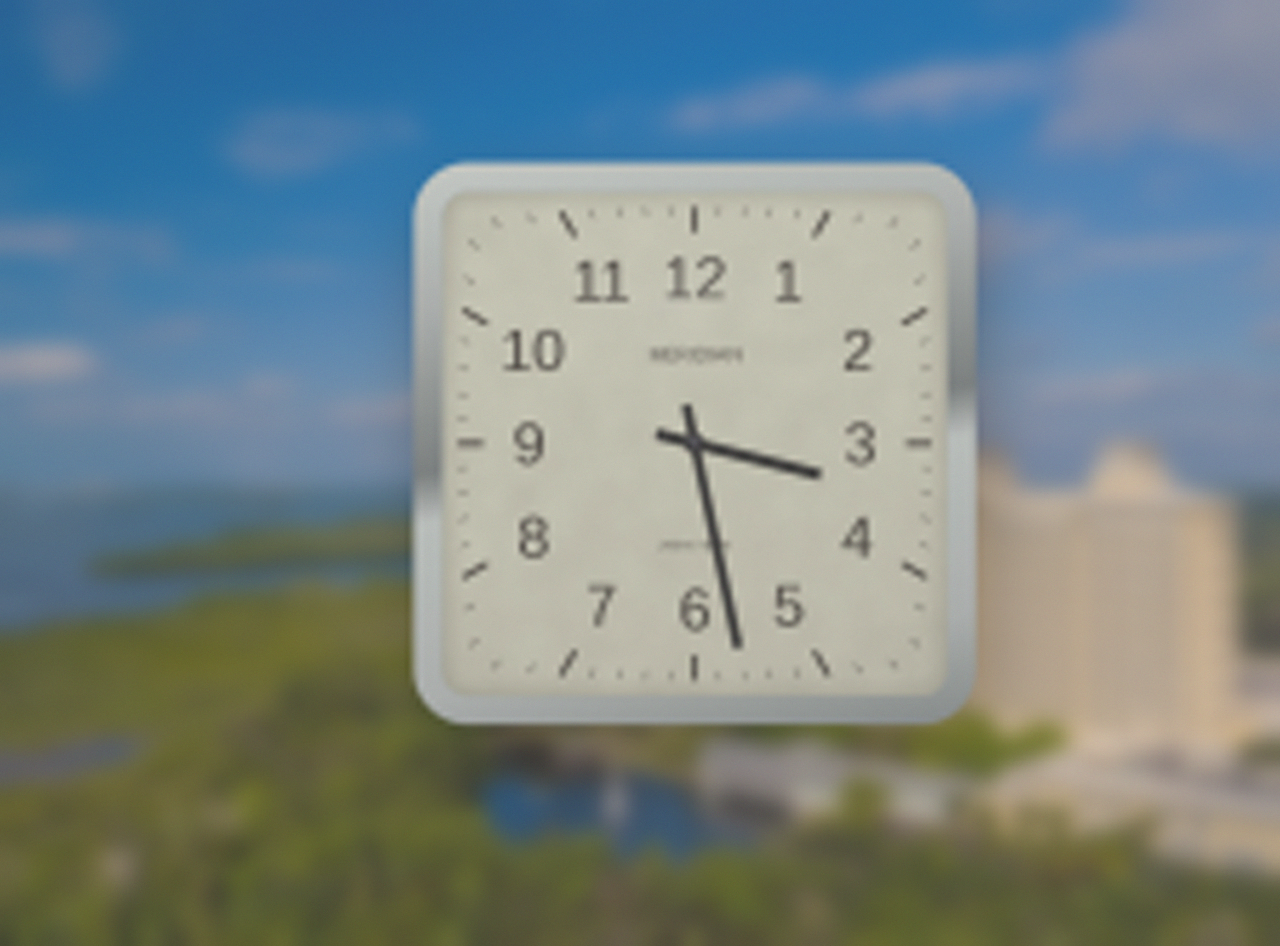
3:28
